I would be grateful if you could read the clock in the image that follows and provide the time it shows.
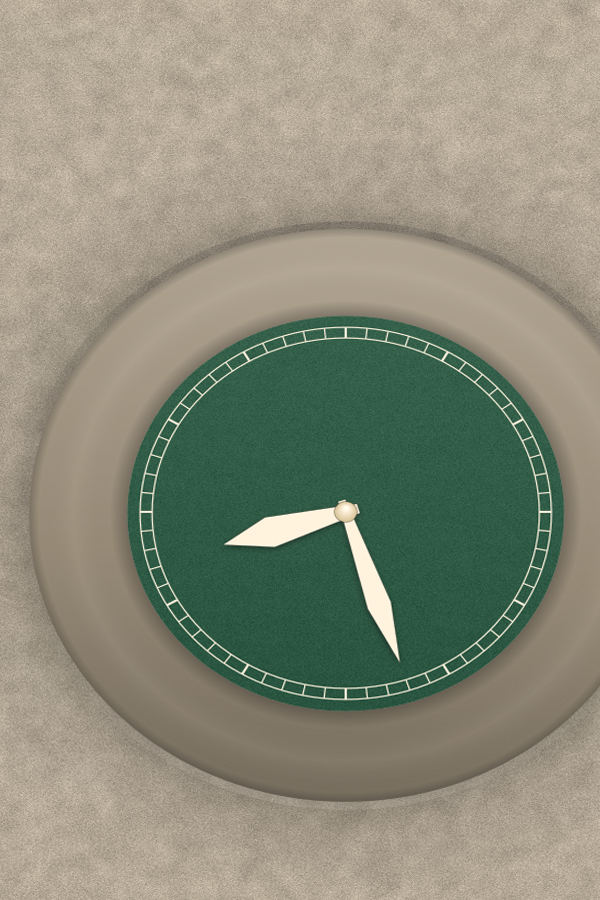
8:27
